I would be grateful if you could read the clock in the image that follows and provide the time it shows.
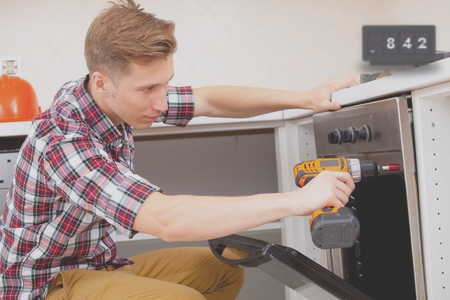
8:42
